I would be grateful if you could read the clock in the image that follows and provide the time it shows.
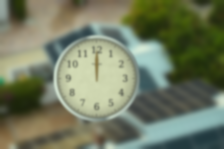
12:00
